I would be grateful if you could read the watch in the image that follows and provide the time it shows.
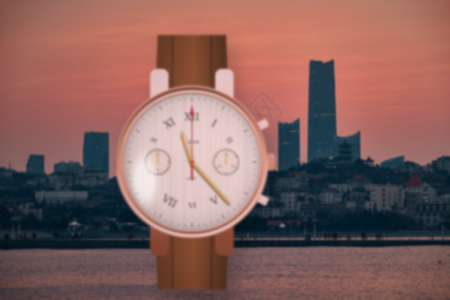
11:23
